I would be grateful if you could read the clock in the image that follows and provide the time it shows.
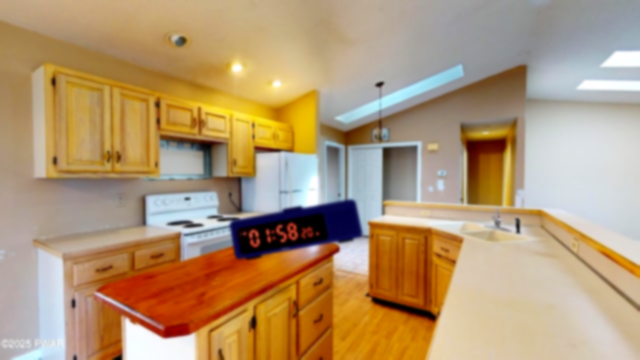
1:58
